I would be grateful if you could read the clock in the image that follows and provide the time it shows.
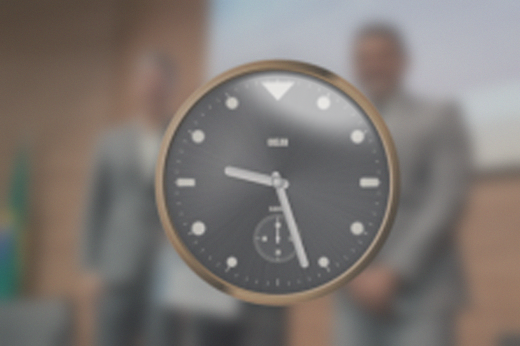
9:27
